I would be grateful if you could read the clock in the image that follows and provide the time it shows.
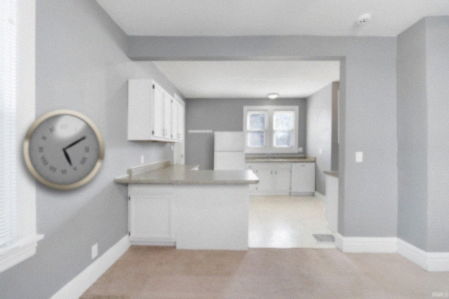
5:10
